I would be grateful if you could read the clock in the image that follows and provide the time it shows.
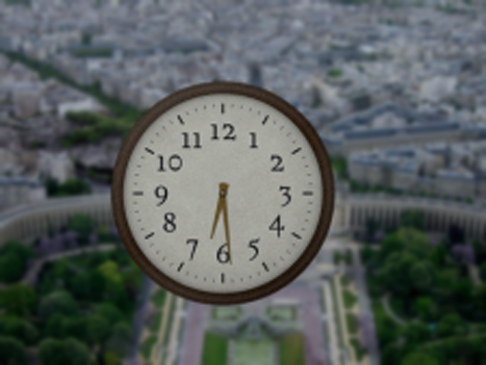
6:29
